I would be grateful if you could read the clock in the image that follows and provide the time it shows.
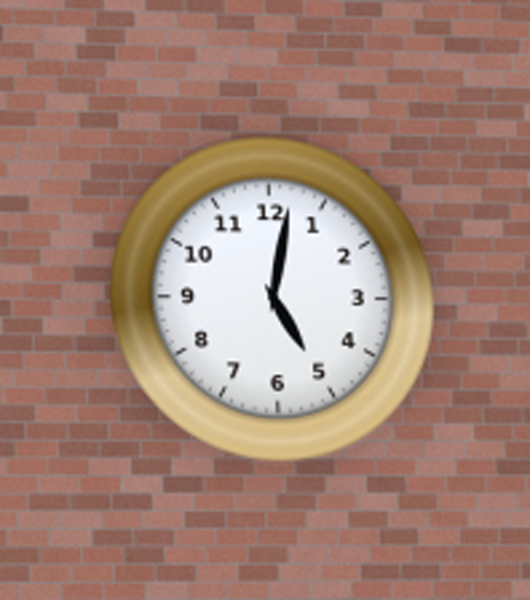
5:02
